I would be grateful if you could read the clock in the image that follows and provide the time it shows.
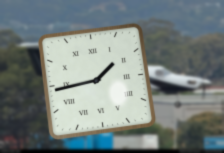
1:44
